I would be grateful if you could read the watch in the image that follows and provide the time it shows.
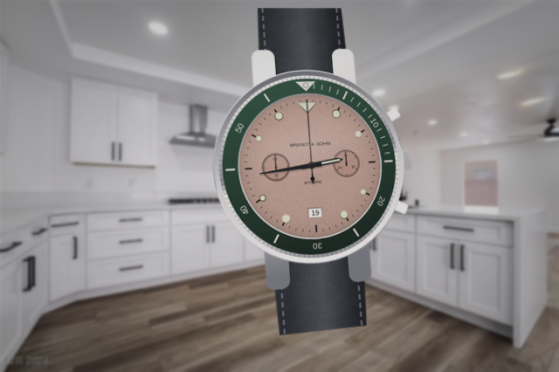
2:44
